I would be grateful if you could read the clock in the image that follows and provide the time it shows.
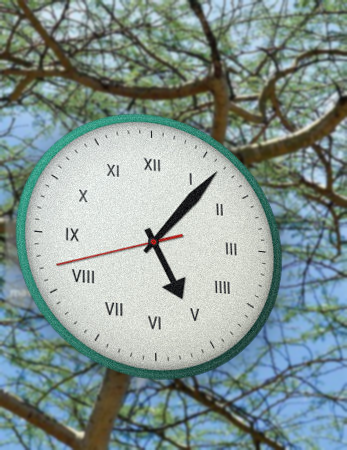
5:06:42
